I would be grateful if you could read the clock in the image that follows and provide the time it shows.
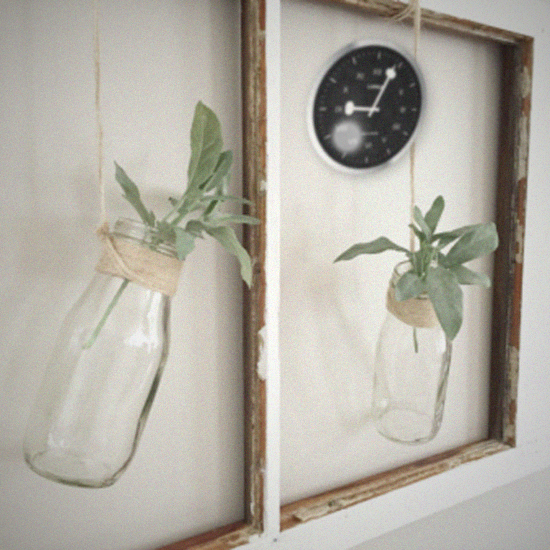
9:04
